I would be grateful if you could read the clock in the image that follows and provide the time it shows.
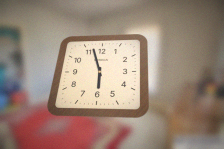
5:57
